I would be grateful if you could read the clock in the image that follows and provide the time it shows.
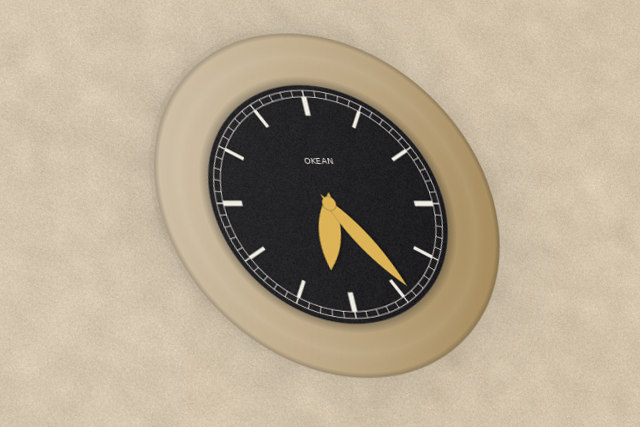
6:24
